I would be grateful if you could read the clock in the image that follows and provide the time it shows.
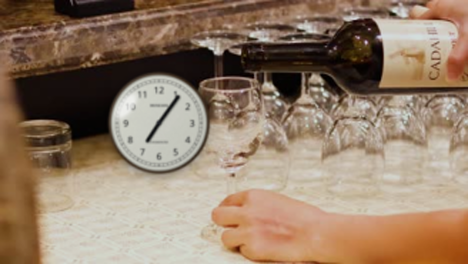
7:06
